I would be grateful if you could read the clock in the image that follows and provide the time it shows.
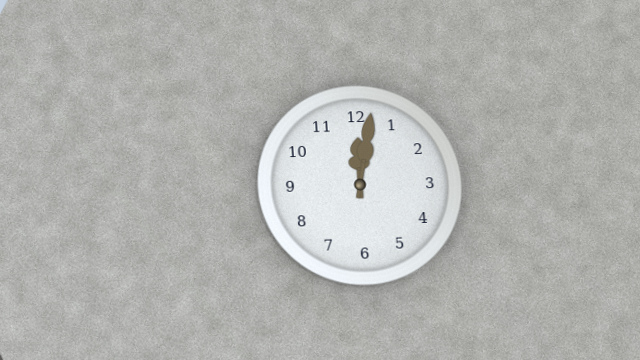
12:02
